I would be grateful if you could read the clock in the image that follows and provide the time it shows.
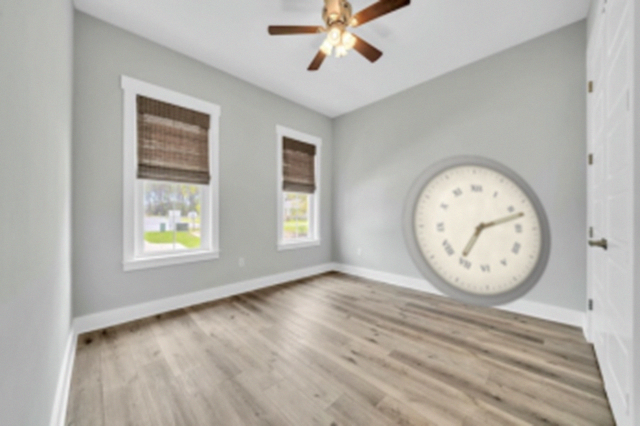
7:12
